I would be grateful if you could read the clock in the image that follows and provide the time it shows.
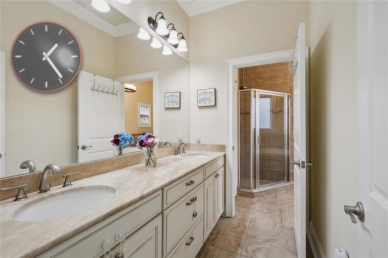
1:24
